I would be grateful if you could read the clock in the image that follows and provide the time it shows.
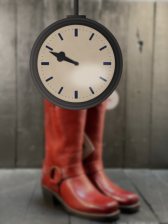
9:49
